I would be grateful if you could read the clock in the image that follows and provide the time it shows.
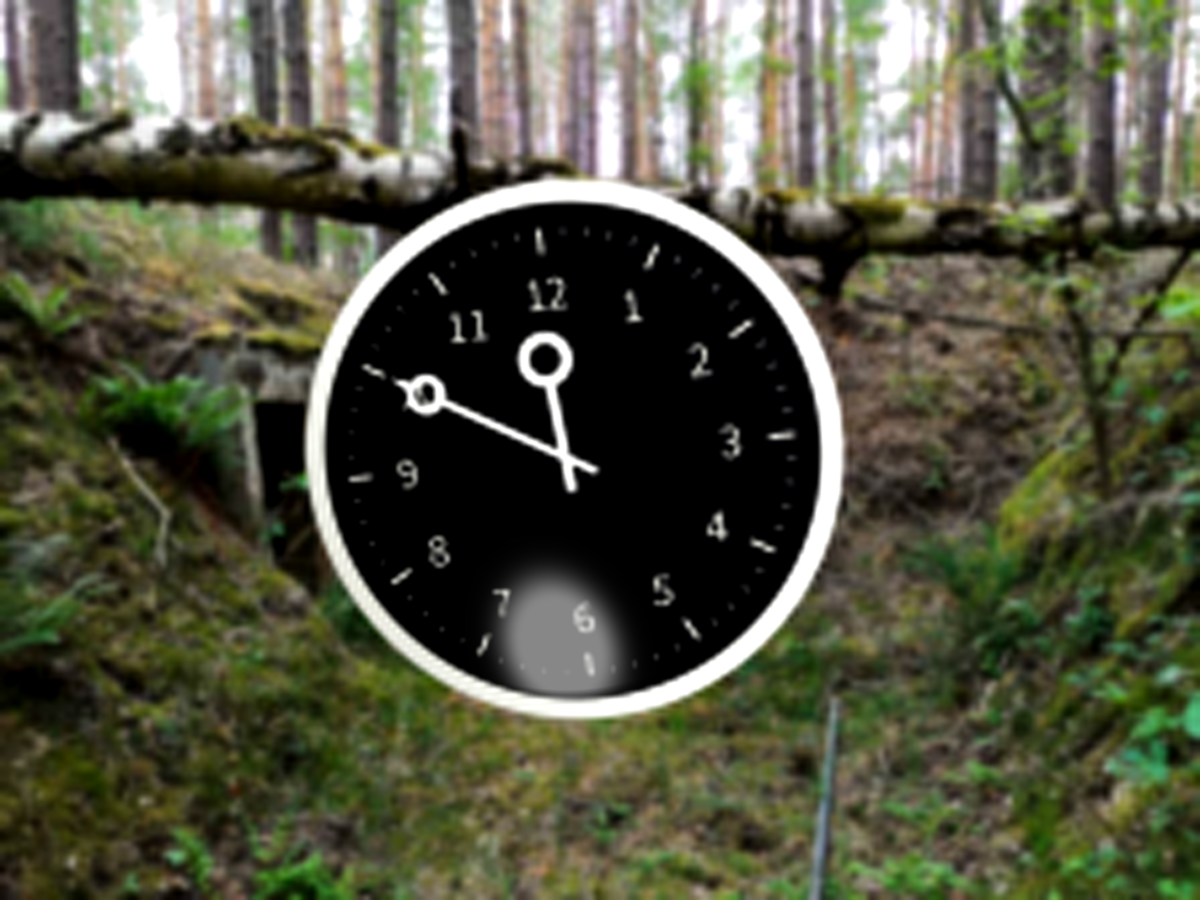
11:50
